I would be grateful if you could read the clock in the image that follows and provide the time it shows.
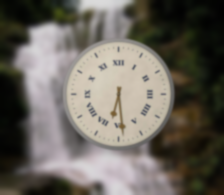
6:29
